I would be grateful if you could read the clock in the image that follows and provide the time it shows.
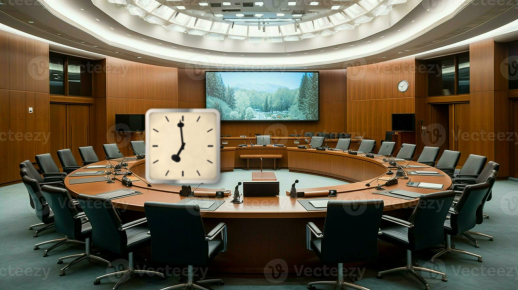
6:59
